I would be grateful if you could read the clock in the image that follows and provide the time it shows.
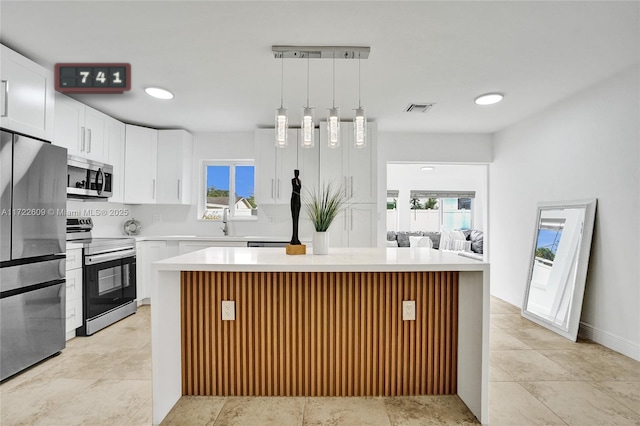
7:41
